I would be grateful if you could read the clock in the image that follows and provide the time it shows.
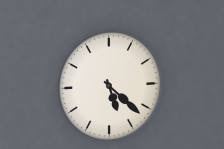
5:22
